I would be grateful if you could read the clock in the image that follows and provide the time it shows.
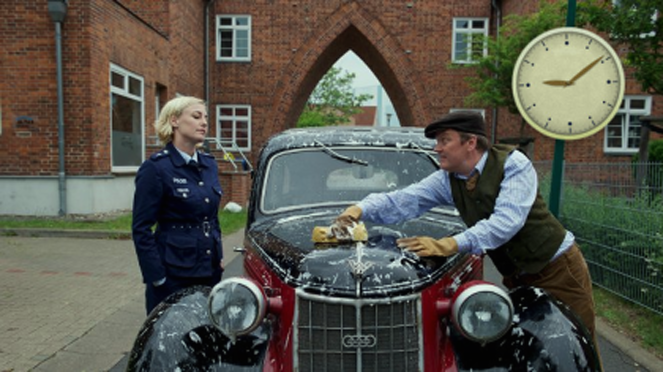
9:09
